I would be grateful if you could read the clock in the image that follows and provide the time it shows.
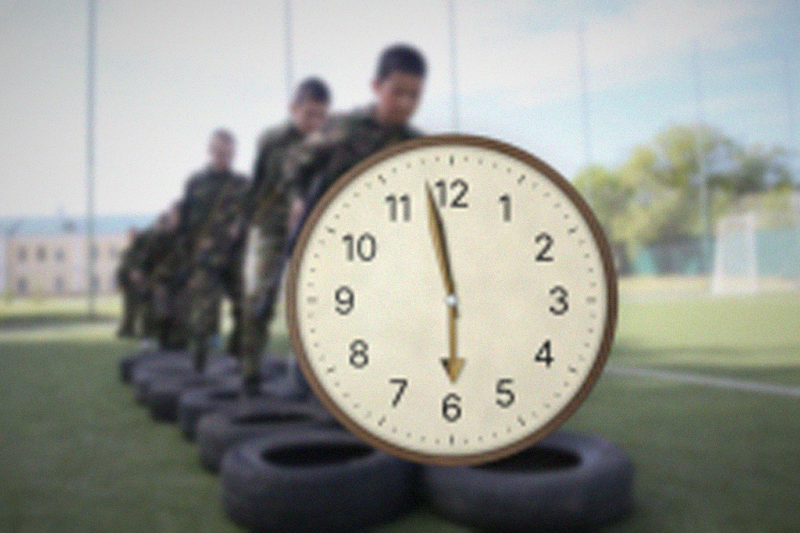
5:58
